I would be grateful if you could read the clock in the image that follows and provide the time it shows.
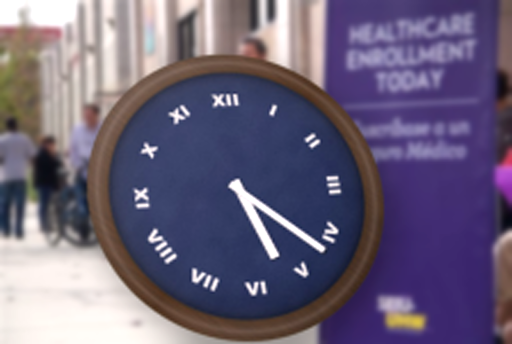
5:22
